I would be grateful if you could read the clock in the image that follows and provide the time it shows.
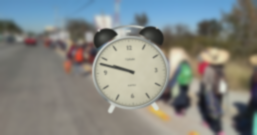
9:48
